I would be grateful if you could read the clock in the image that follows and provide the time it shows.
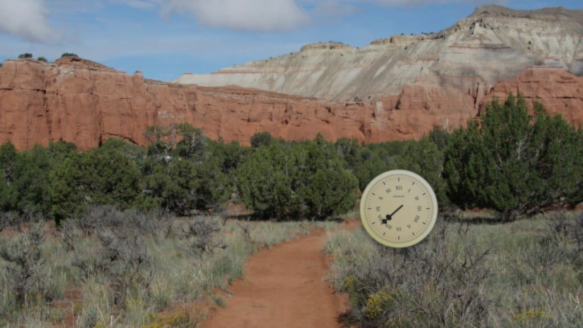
7:38
